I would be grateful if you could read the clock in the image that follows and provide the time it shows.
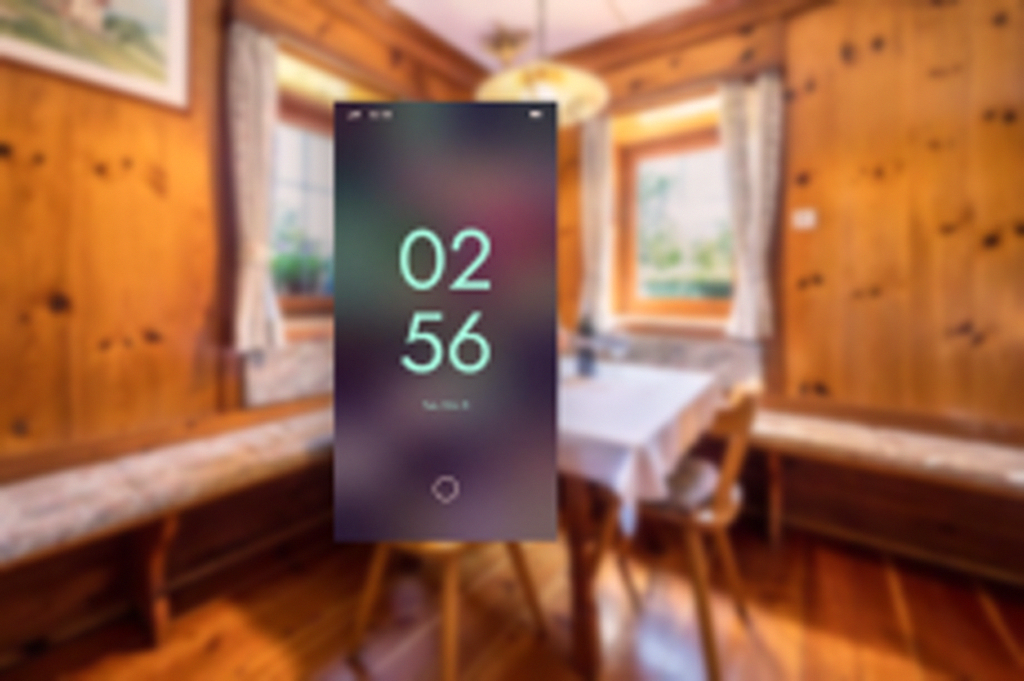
2:56
